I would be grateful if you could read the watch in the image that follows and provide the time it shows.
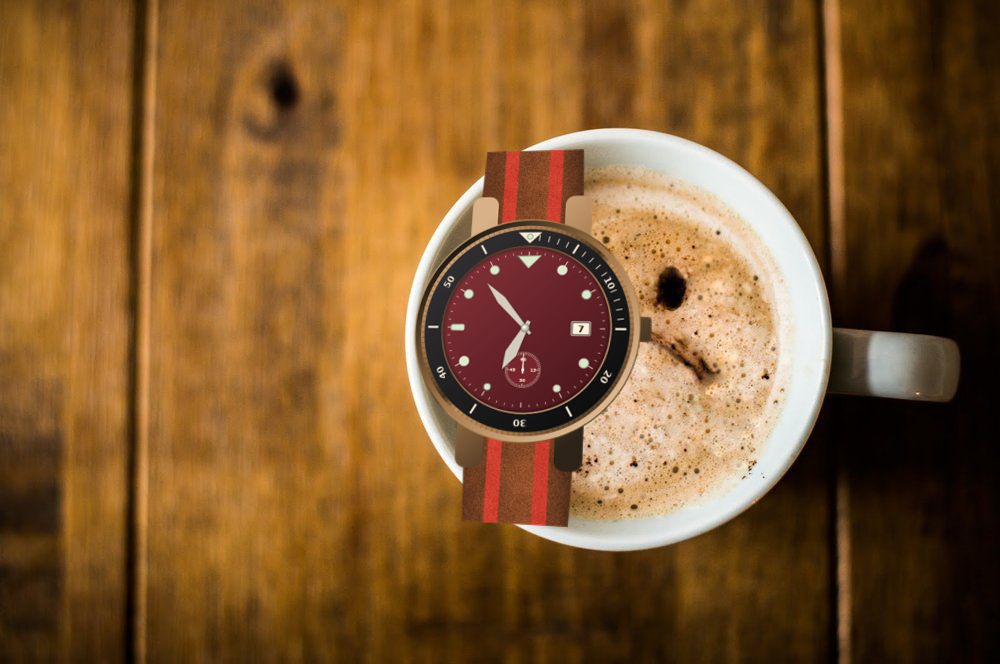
6:53
